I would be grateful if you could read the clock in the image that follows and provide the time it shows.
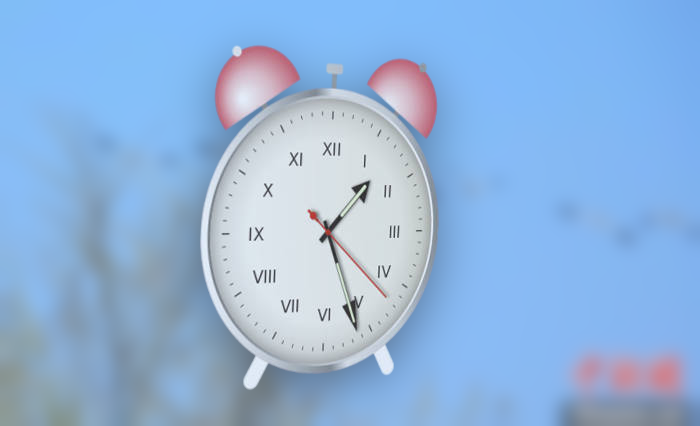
1:26:22
